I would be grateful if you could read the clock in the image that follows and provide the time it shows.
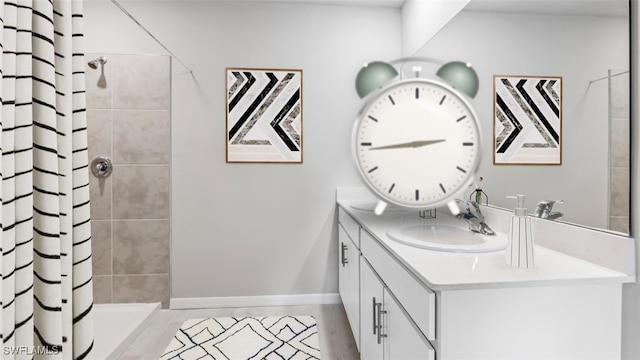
2:44
